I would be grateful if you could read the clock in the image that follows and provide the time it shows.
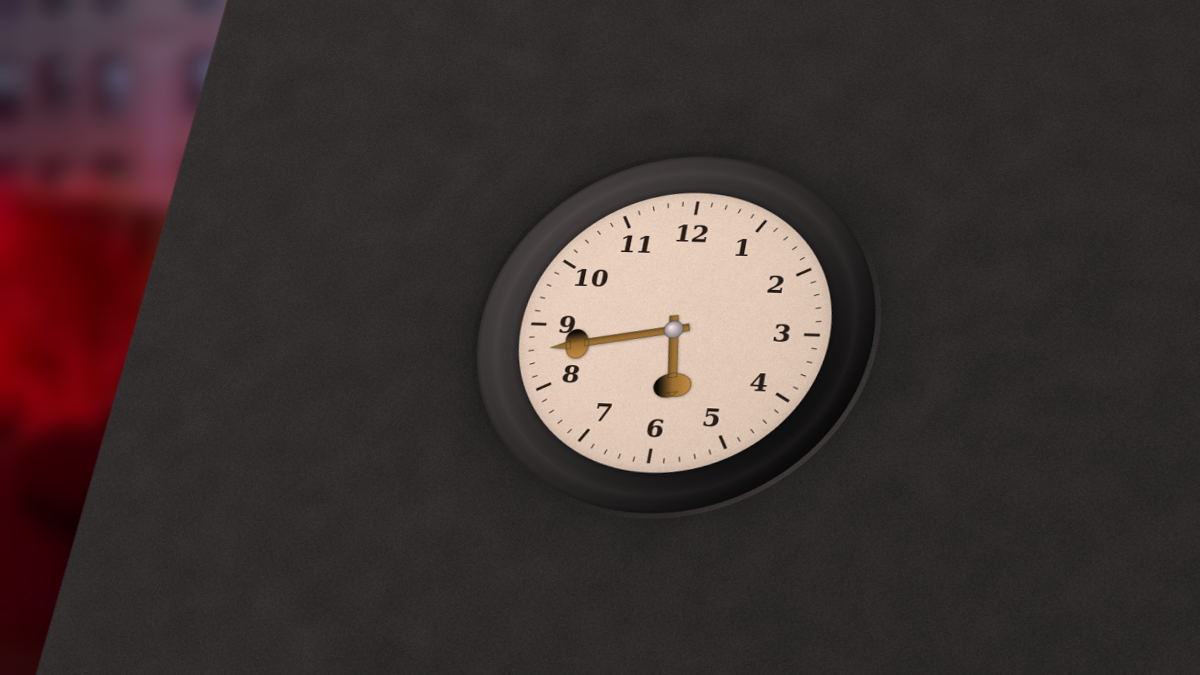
5:43
